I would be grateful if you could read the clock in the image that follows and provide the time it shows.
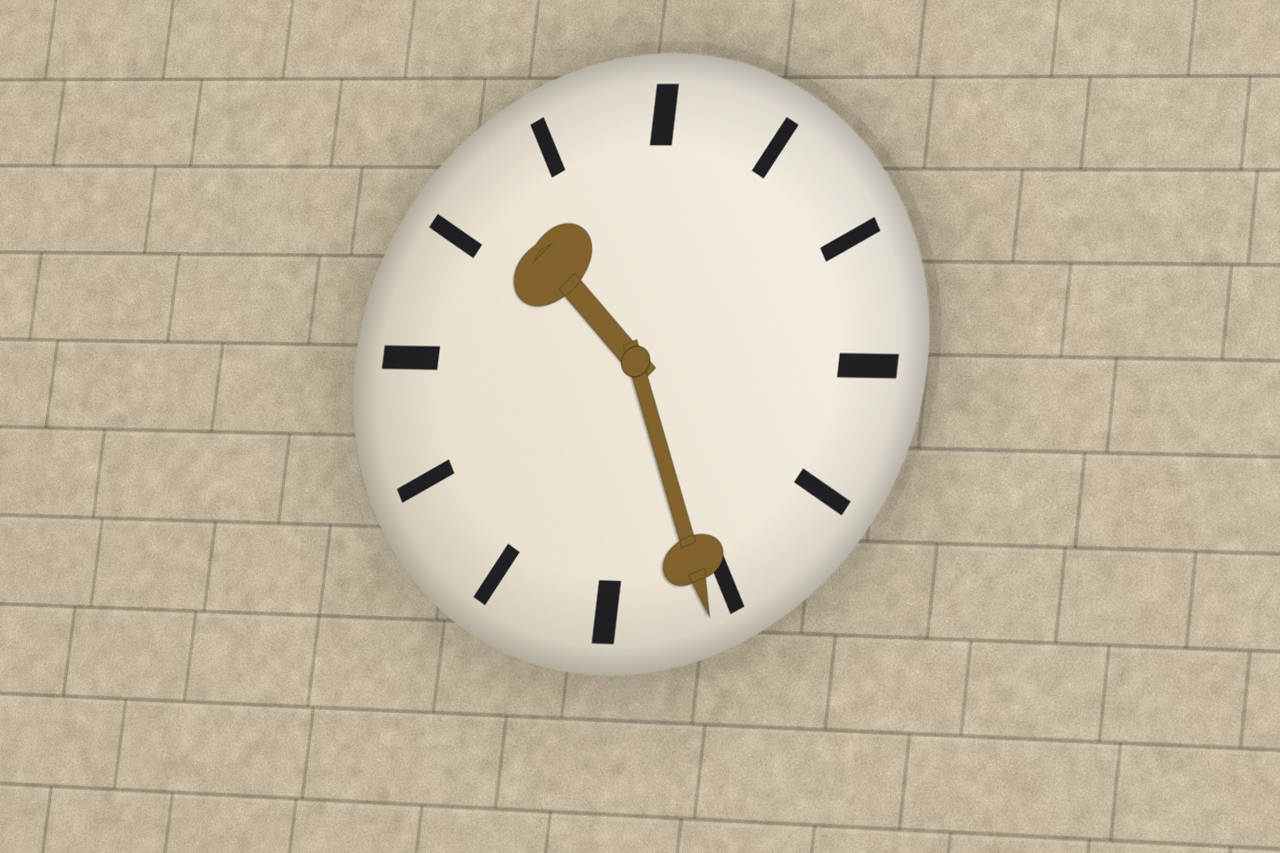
10:26
